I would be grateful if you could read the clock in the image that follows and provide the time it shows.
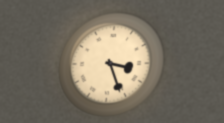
3:26
